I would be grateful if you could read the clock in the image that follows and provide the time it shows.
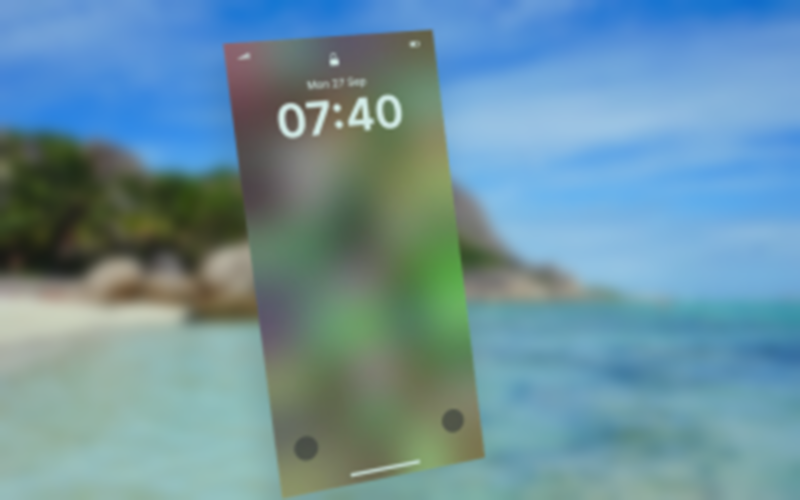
7:40
